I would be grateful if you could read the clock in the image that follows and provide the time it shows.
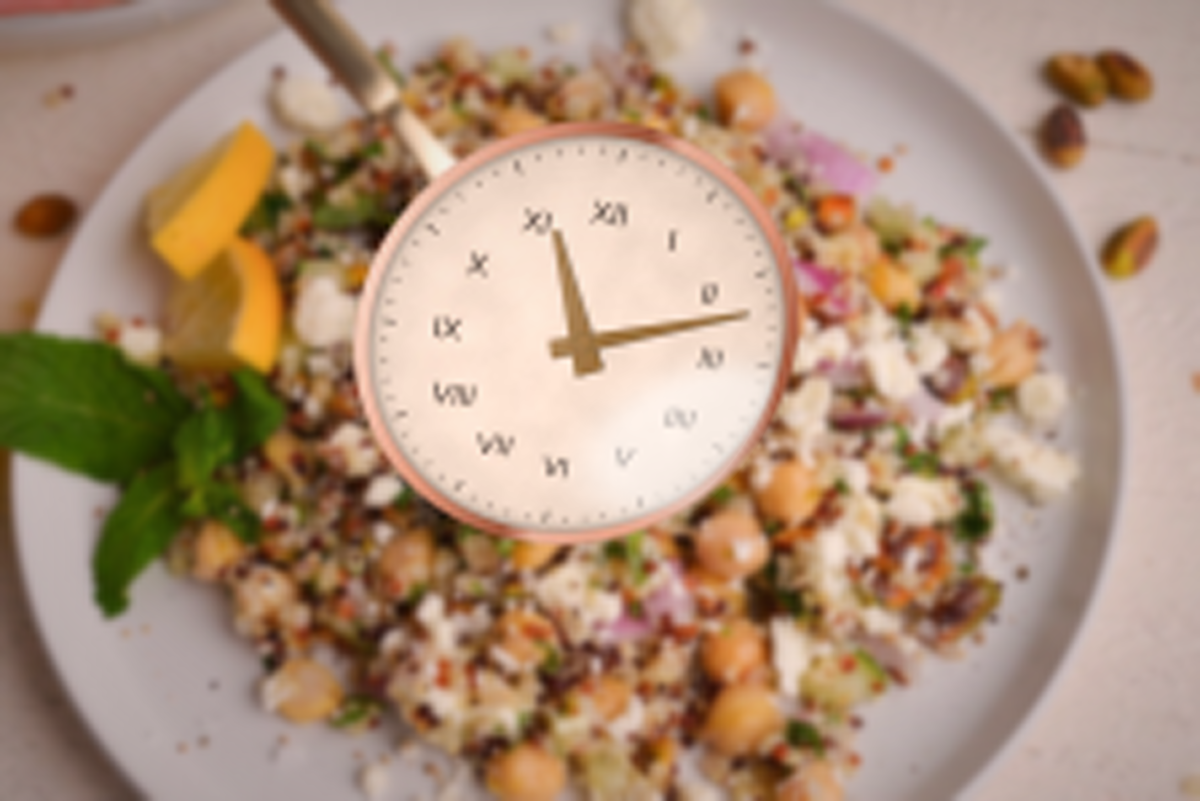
11:12
